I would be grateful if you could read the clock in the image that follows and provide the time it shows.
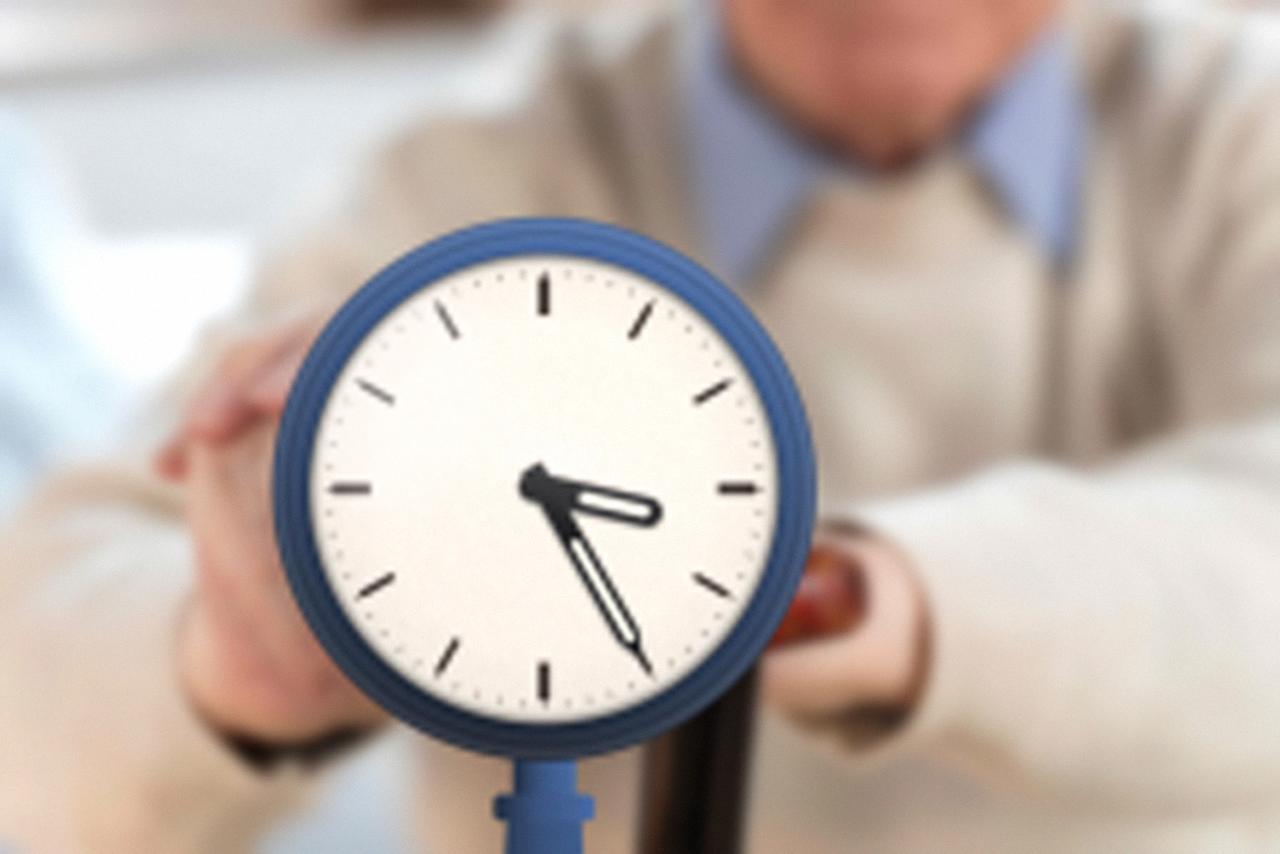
3:25
